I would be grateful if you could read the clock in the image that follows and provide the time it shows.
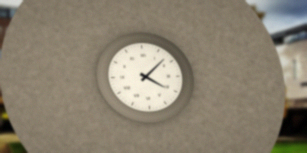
4:08
